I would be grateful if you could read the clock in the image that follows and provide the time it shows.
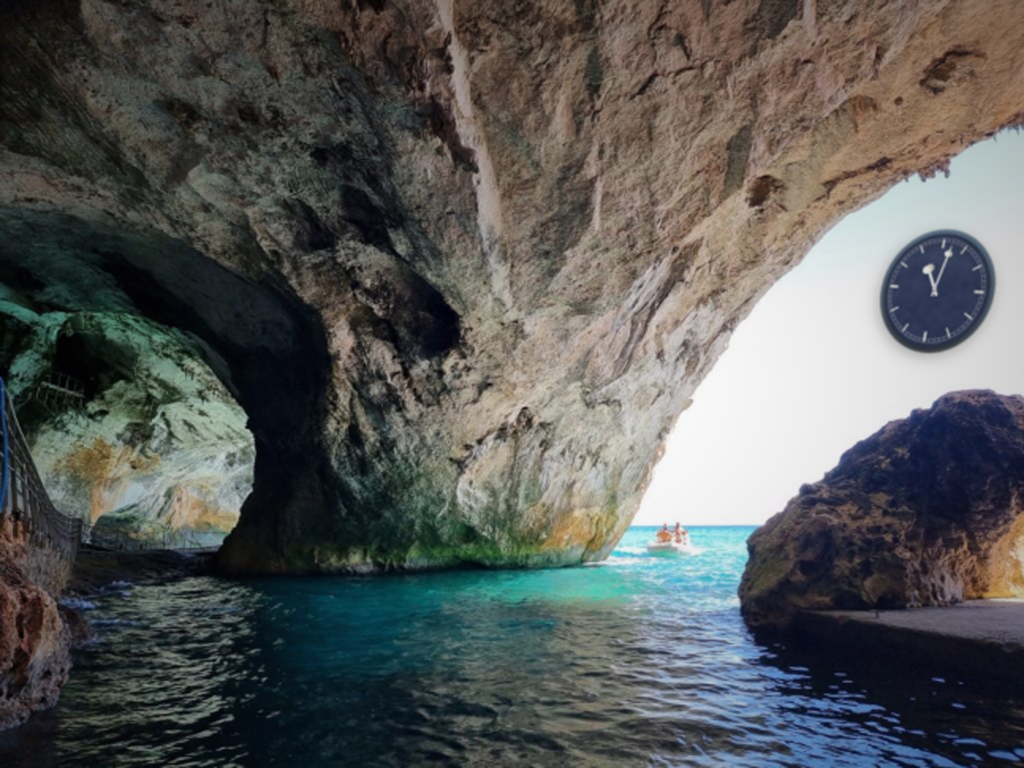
11:02
